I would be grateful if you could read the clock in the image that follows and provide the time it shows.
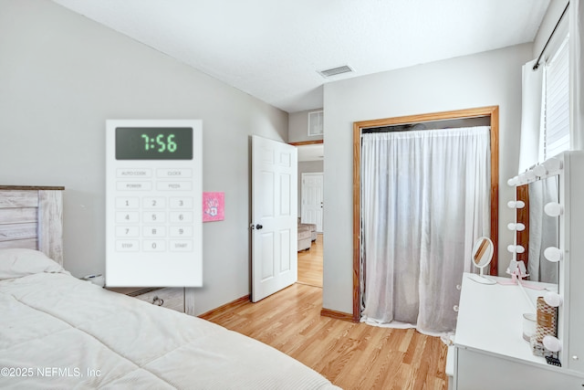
7:56
